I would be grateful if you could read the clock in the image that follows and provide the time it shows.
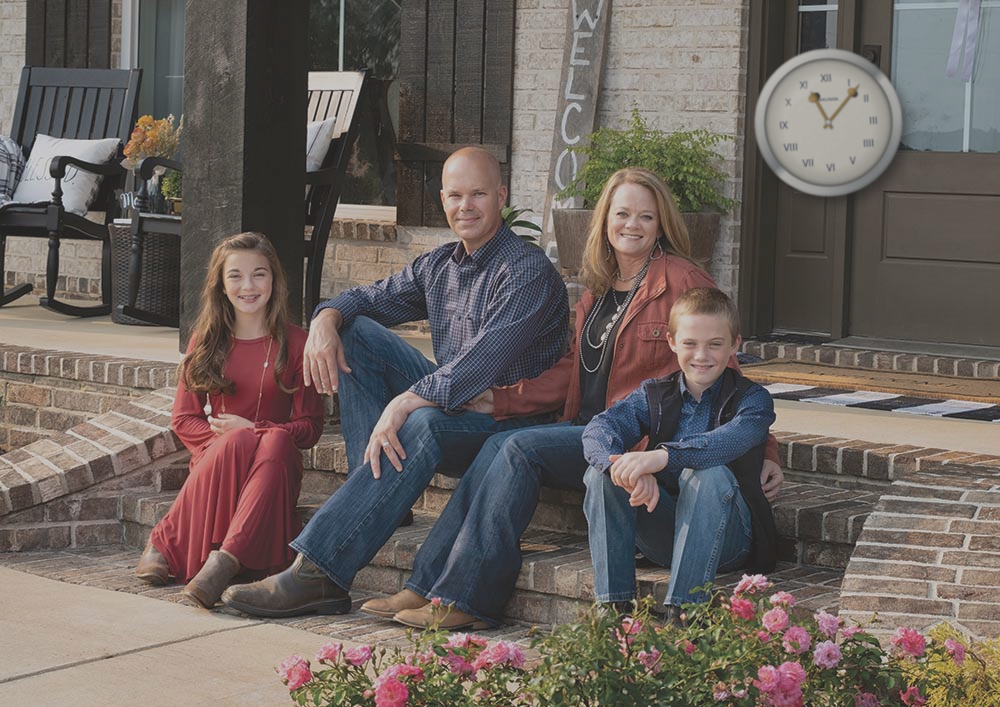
11:07
